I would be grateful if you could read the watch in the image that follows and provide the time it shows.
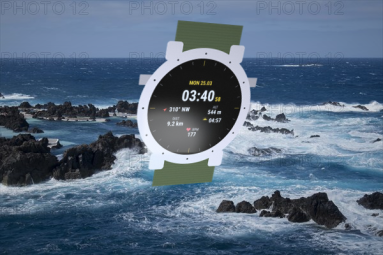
3:40
